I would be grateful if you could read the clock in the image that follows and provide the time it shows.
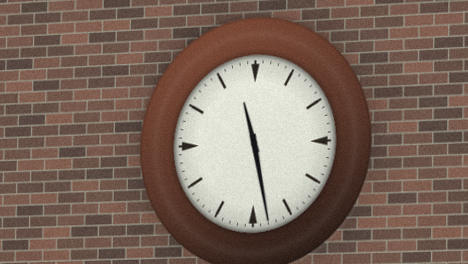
11:28
